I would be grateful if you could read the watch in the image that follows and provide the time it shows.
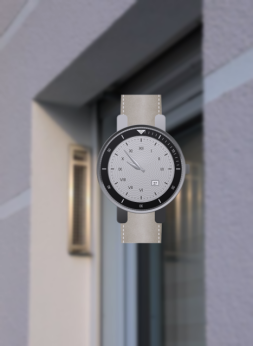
9:53
